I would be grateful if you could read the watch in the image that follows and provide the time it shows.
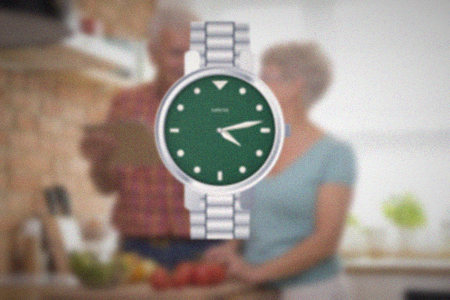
4:13
